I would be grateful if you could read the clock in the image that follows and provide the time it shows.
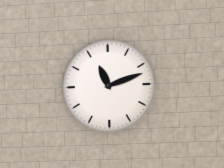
11:12
